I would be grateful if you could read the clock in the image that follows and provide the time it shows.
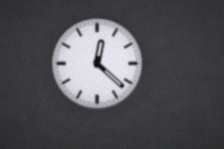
12:22
